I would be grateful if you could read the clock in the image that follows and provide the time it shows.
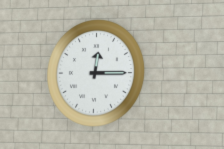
12:15
